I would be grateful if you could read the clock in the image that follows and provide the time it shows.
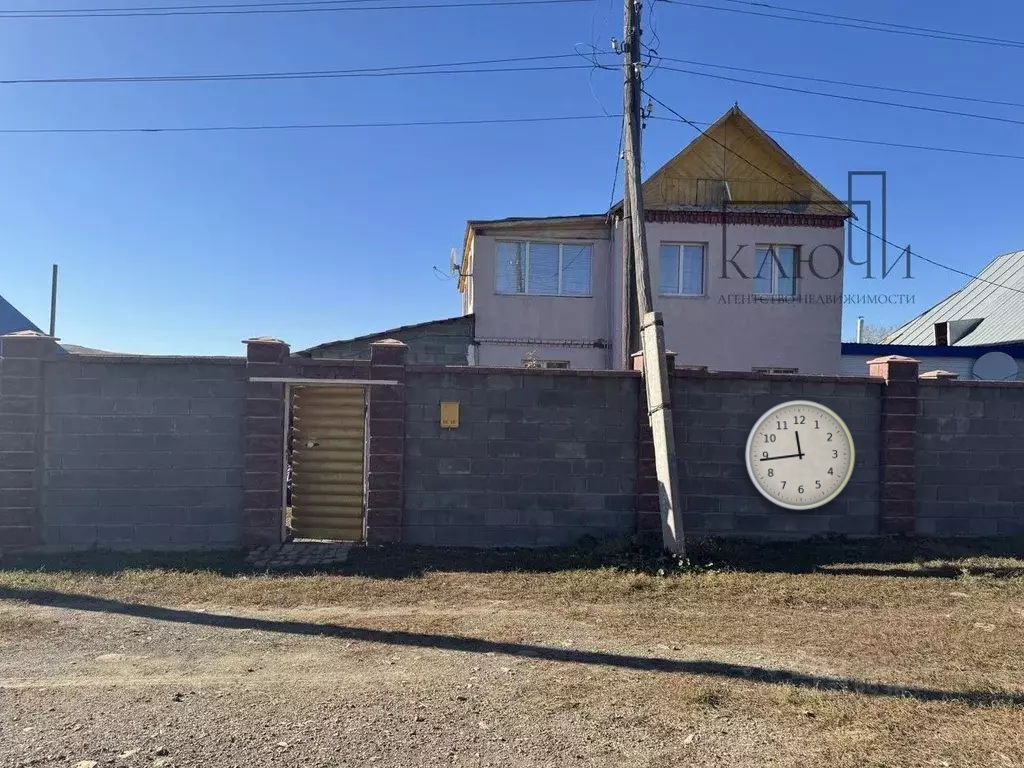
11:44
